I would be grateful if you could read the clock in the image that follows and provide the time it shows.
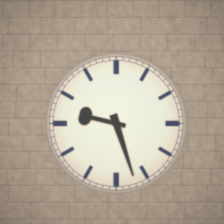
9:27
